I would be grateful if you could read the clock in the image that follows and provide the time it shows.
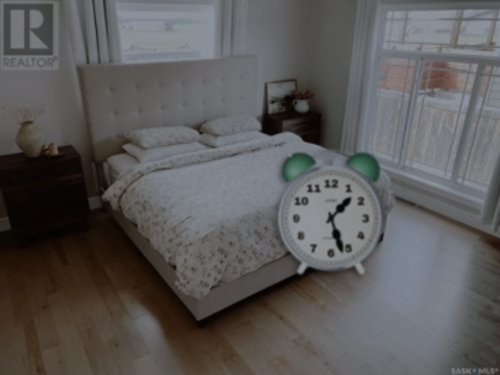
1:27
